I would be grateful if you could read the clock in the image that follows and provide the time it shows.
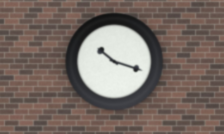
10:18
